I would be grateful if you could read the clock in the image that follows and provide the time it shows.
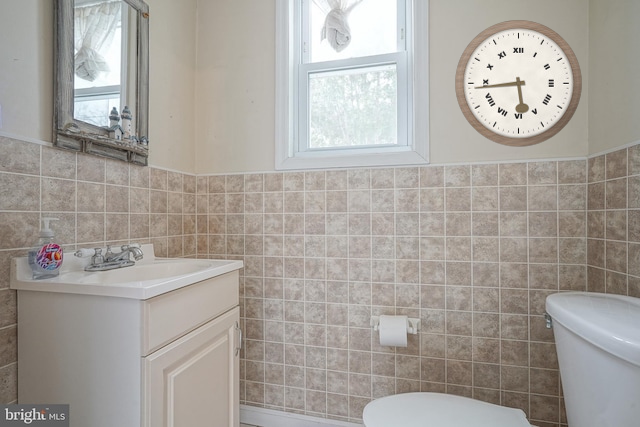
5:44
